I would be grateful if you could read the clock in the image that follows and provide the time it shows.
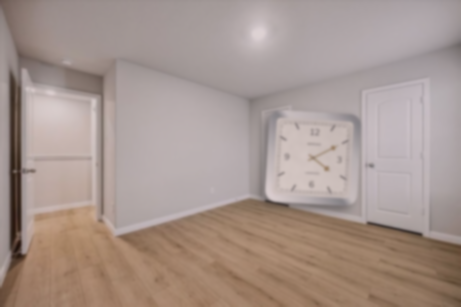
4:10
